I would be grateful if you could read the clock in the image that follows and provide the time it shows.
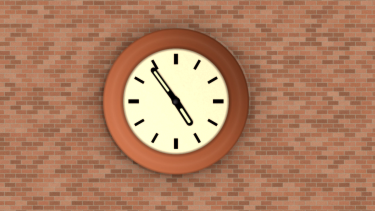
4:54
